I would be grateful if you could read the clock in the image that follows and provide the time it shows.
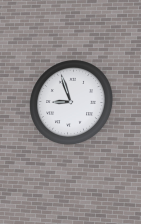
8:56
